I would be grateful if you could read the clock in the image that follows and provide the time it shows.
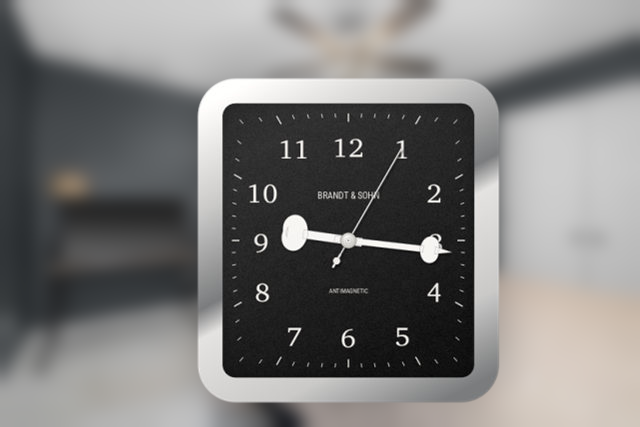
9:16:05
